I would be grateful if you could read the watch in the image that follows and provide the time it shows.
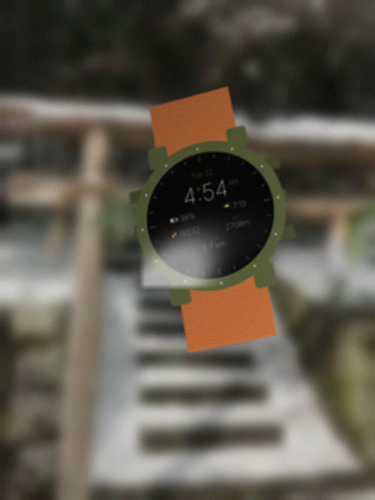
4:54
